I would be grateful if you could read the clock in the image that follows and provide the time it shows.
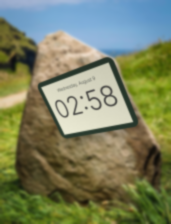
2:58
